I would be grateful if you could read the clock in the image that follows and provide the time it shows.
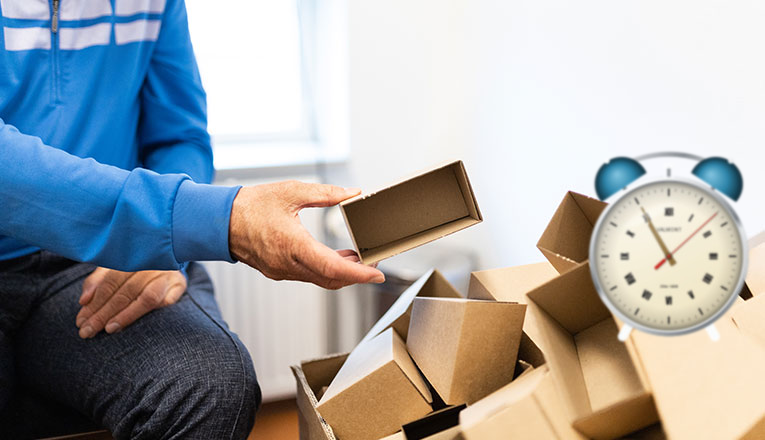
10:55:08
